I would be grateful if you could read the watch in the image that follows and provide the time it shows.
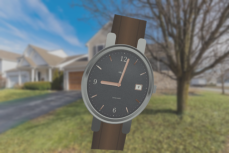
9:02
